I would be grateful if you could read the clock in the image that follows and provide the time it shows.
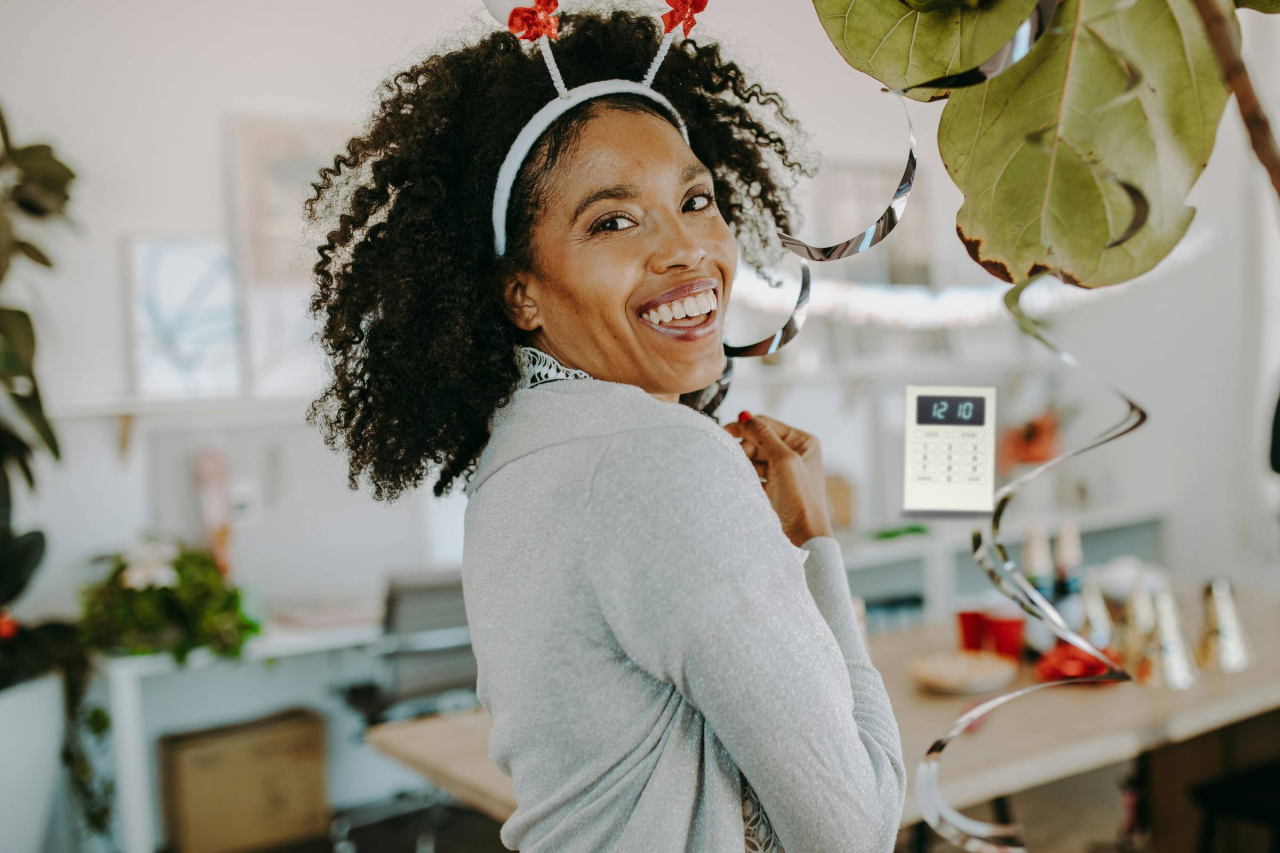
12:10
